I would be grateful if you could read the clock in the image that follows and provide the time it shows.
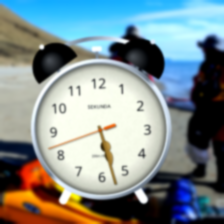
5:27:42
